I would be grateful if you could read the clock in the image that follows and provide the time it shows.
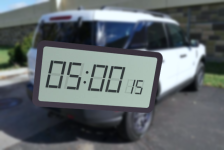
5:00:15
